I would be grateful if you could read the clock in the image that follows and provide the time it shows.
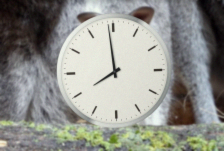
7:59
